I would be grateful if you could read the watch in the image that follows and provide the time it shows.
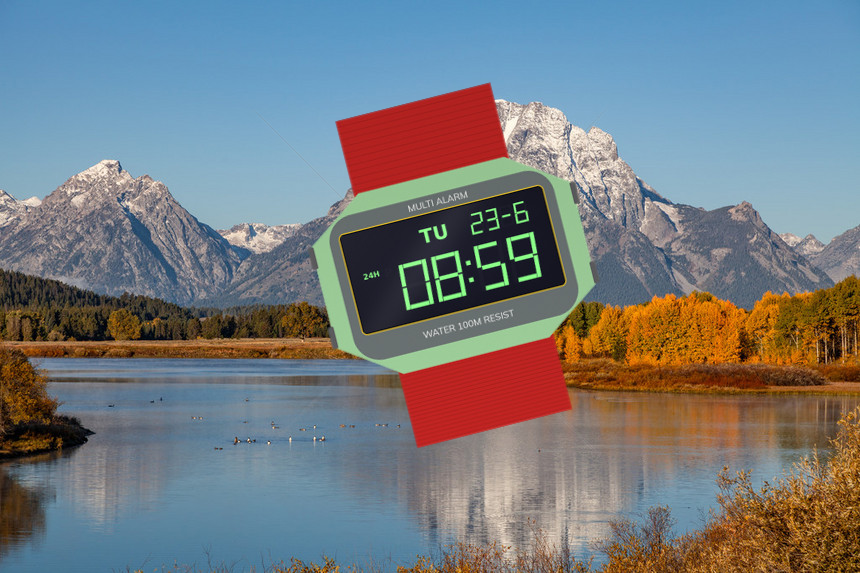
8:59
